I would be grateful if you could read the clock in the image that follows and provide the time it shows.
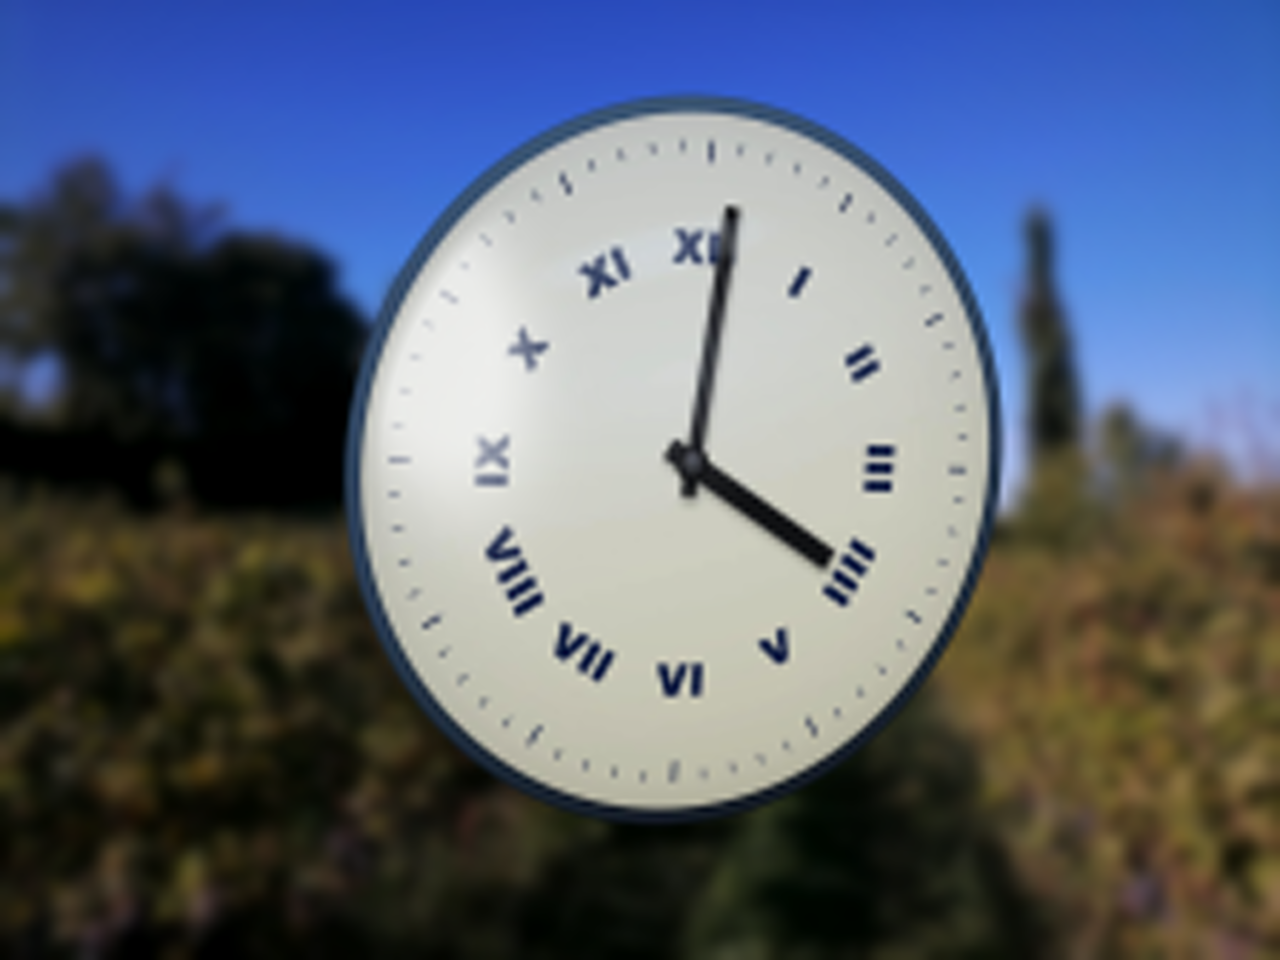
4:01
